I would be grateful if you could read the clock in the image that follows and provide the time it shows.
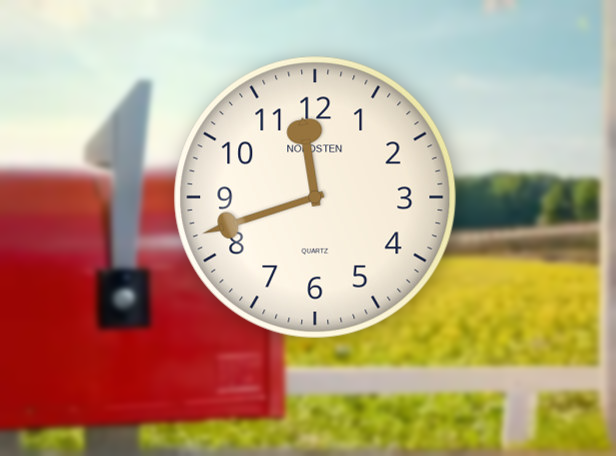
11:42
